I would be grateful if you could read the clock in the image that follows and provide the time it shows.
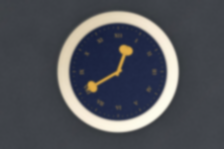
12:40
